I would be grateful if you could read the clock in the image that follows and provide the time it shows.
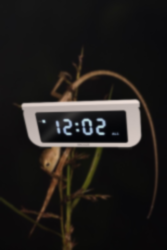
12:02
